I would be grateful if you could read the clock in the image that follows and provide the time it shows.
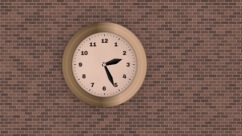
2:26
